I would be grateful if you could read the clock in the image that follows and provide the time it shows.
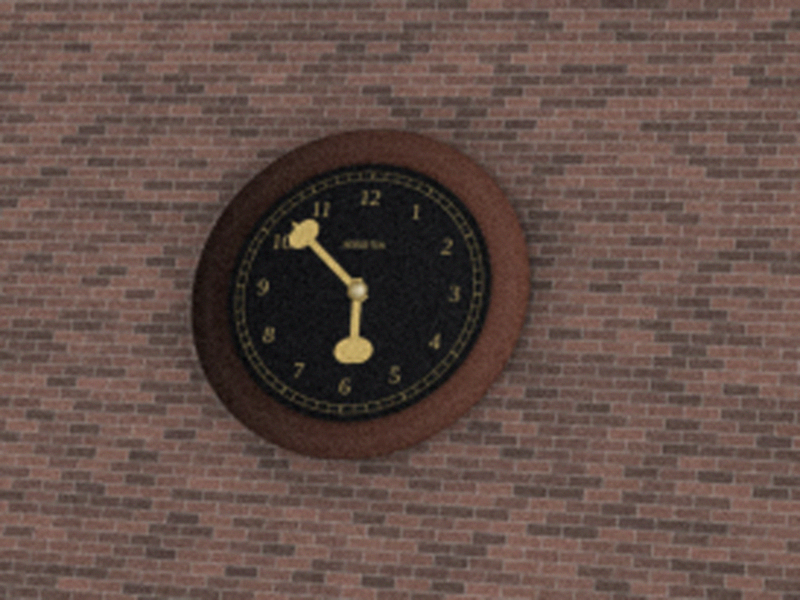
5:52
